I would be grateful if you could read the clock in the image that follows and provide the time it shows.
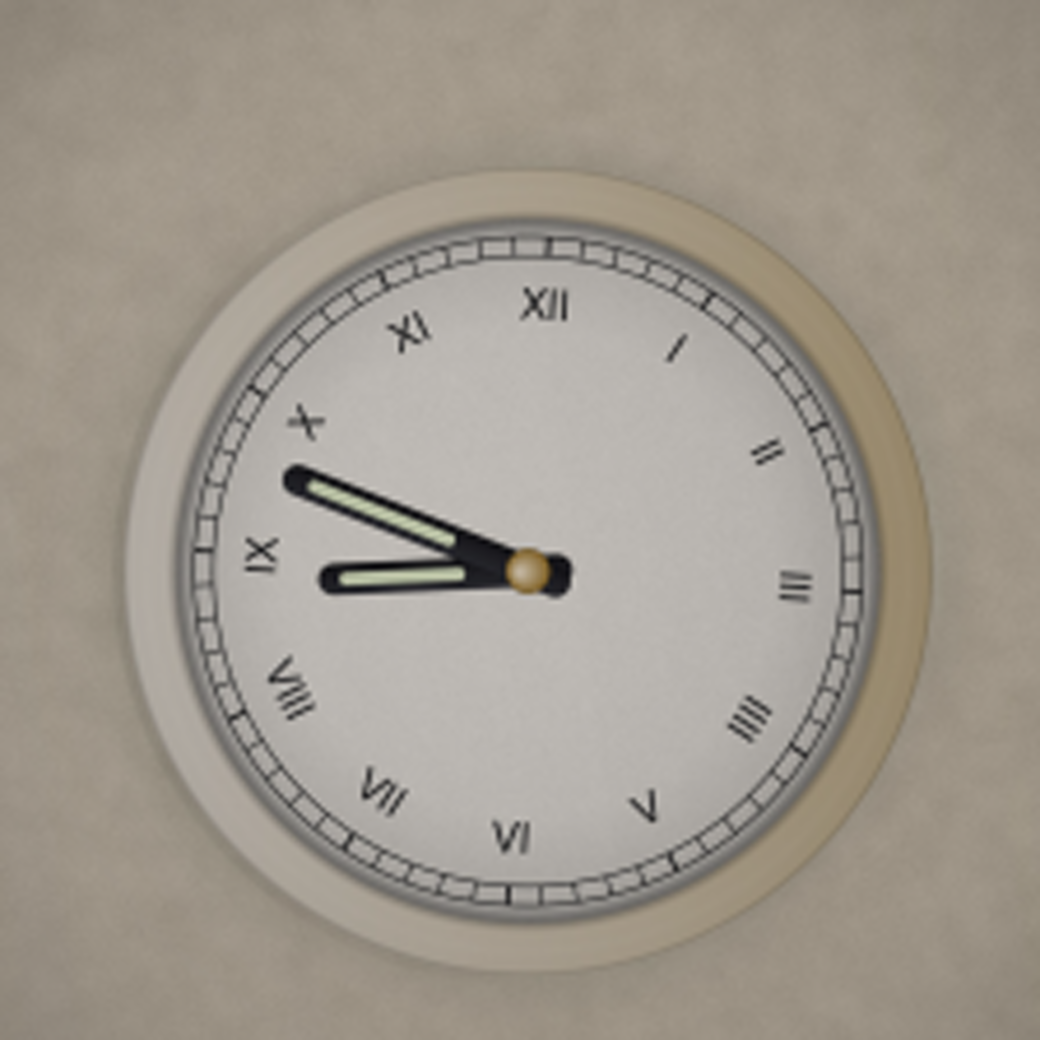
8:48
